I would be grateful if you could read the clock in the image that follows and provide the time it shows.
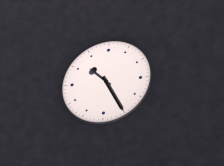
10:25
